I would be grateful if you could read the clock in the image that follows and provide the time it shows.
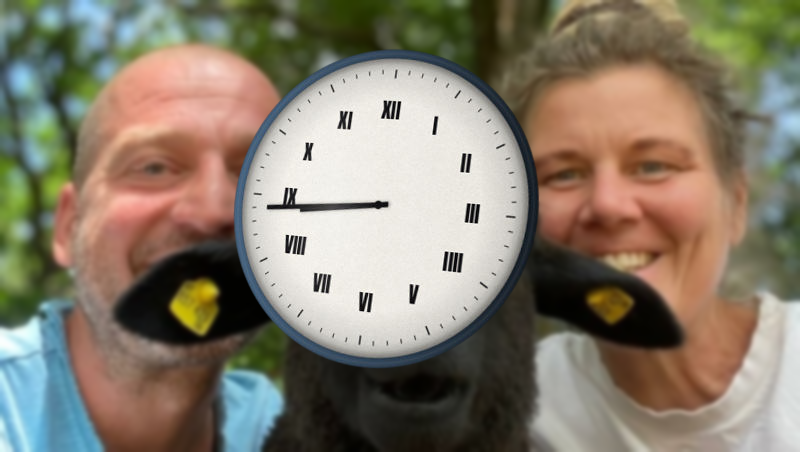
8:44
